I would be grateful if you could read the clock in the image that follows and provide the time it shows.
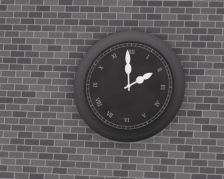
1:59
